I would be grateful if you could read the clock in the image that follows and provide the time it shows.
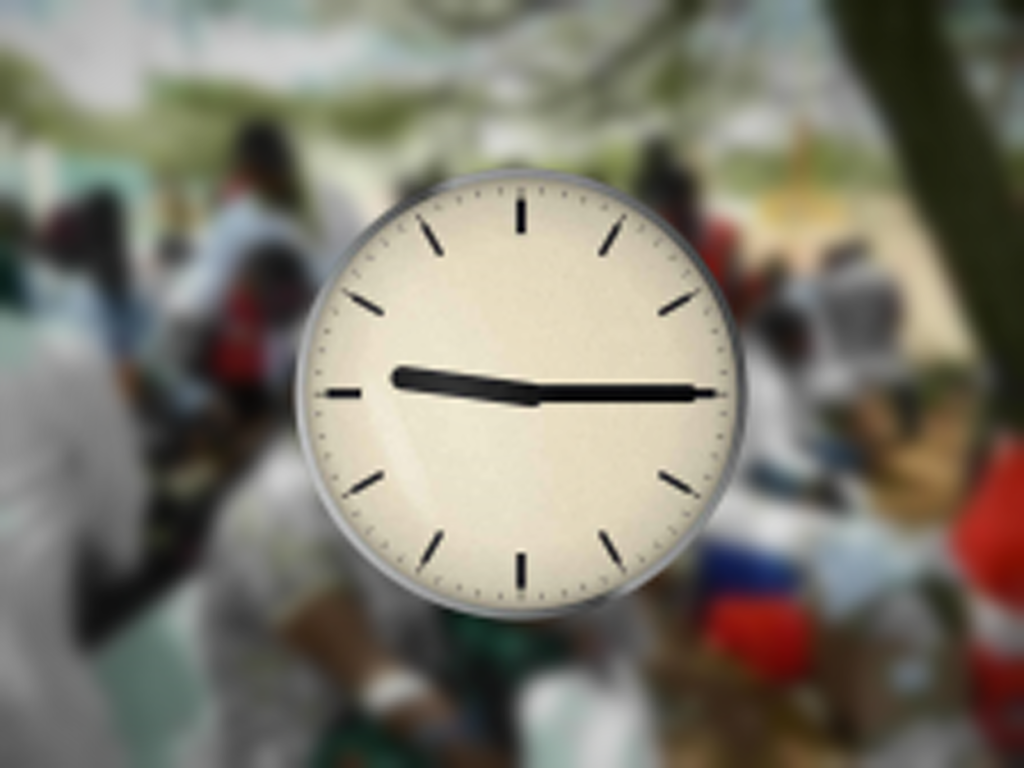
9:15
